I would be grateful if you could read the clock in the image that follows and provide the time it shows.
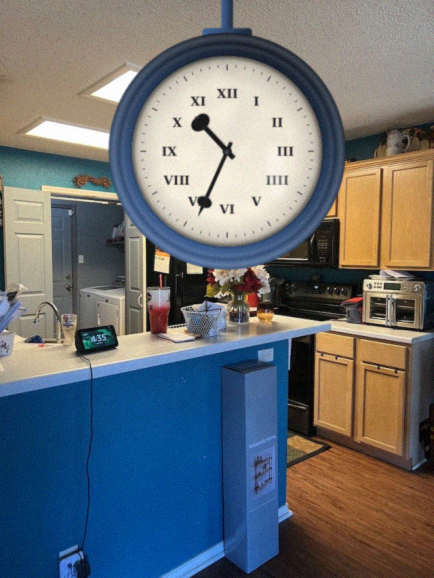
10:34
